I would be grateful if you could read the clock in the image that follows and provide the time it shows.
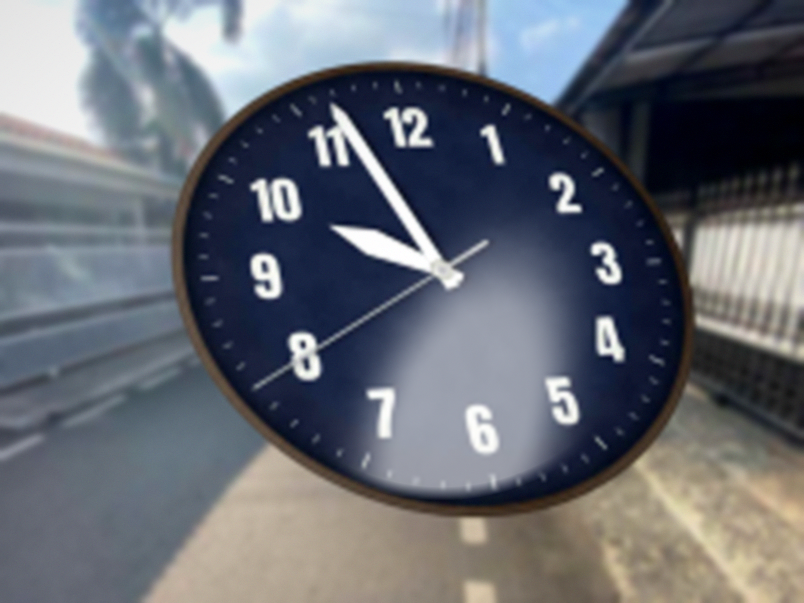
9:56:40
